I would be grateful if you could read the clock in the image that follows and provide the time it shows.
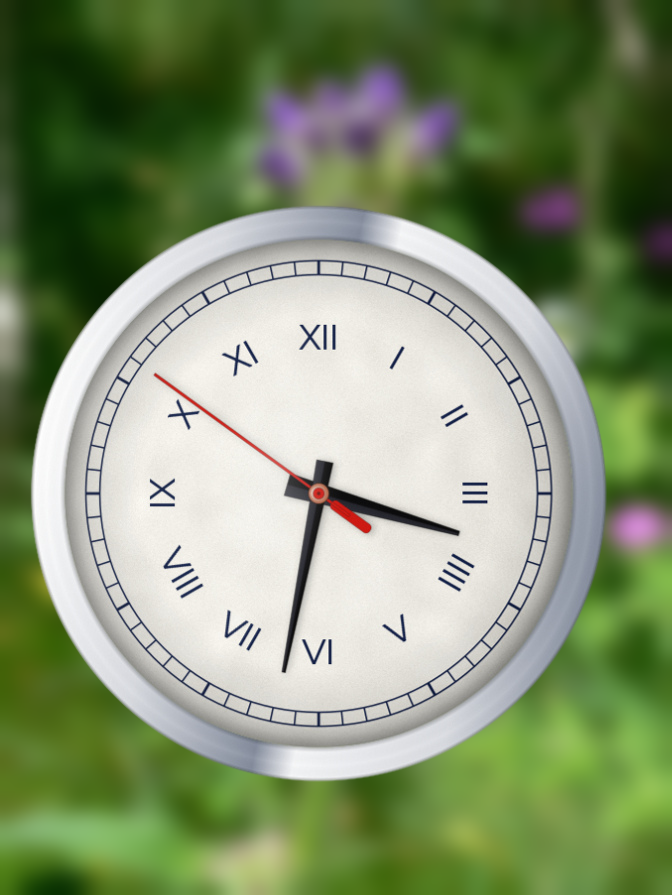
3:31:51
